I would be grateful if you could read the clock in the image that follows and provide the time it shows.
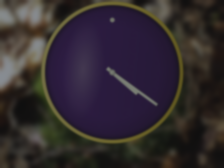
4:21
